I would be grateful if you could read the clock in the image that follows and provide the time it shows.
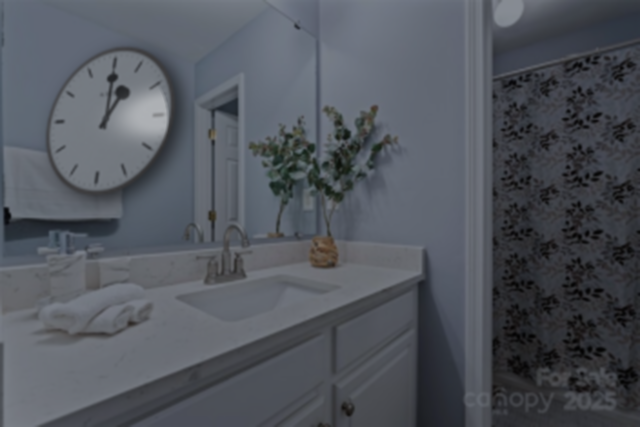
1:00
